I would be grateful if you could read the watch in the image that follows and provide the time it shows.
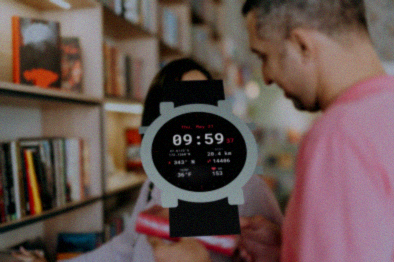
9:59
